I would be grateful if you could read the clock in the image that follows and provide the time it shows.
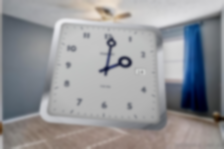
2:01
